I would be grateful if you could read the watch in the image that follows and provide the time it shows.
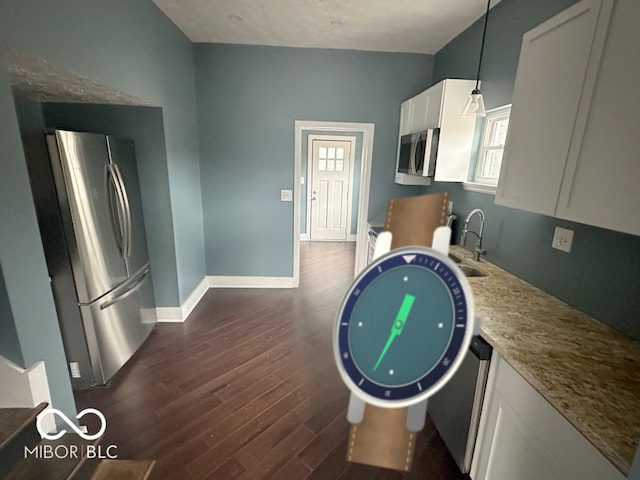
12:34
